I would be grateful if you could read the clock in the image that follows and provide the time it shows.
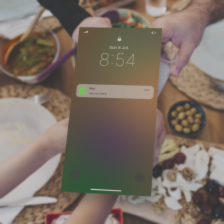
8:54
